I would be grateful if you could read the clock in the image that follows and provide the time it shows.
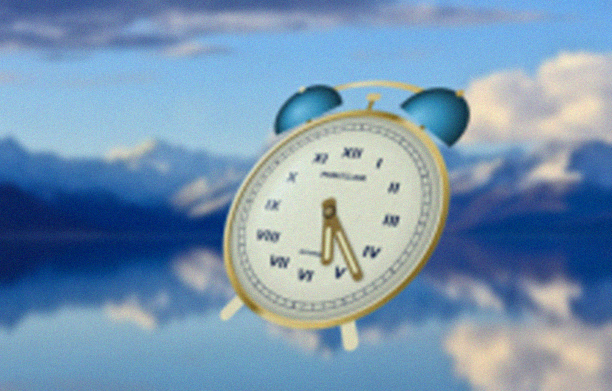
5:23
